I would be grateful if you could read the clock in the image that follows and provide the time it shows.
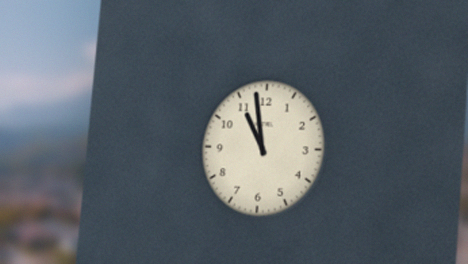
10:58
